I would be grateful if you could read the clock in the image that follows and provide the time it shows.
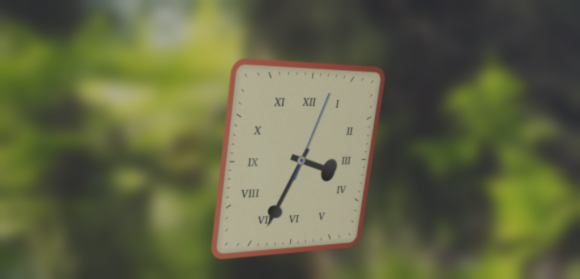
3:34:03
